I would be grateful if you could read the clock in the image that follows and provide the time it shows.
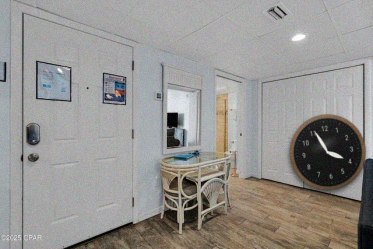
3:56
